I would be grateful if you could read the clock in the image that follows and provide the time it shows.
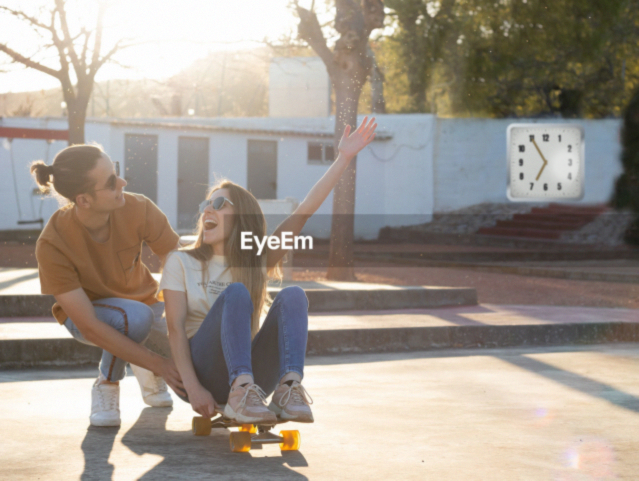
6:55
